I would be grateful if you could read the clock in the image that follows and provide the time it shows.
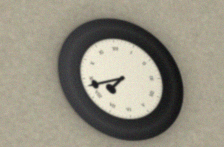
7:43
